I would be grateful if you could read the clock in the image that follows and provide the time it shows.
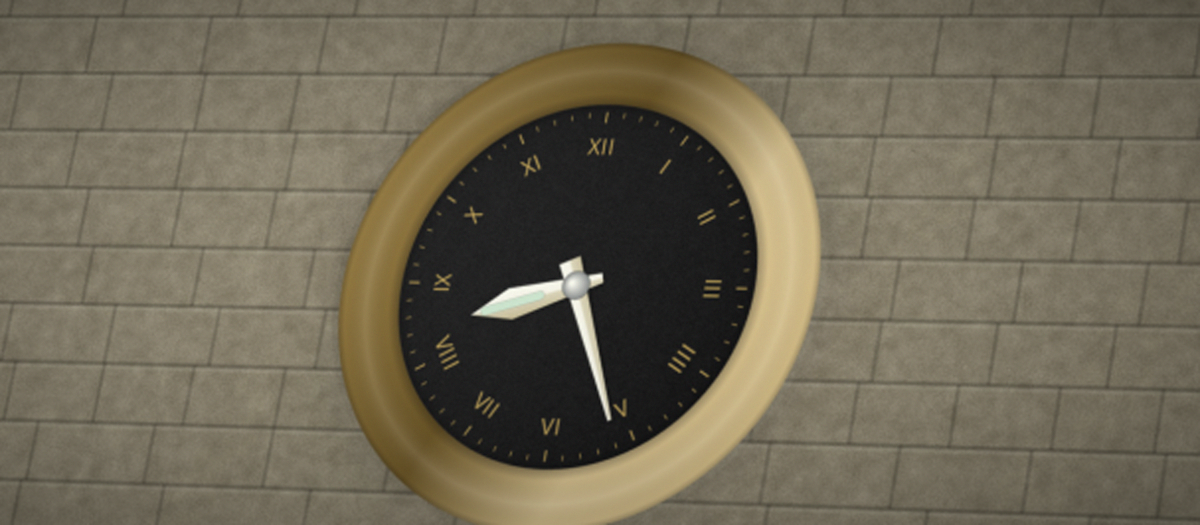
8:26
